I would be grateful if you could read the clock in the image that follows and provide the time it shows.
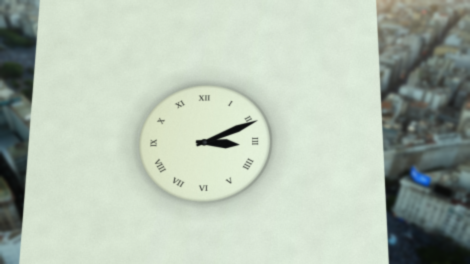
3:11
